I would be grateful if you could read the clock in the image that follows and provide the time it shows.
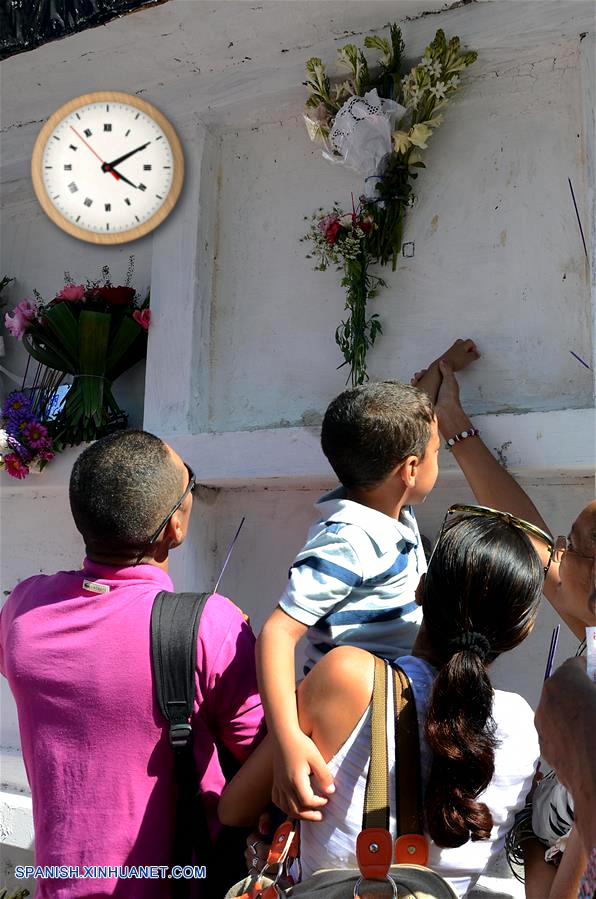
4:09:53
